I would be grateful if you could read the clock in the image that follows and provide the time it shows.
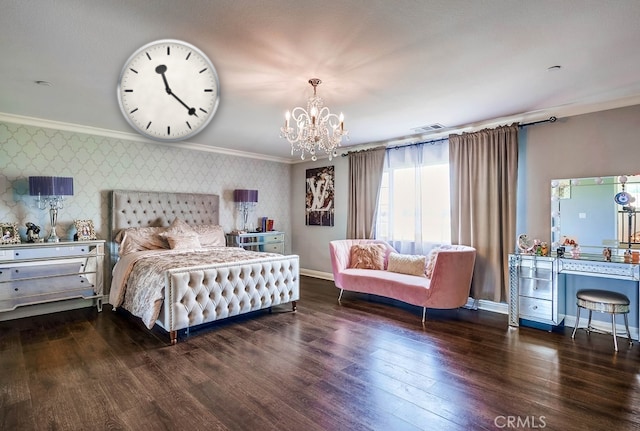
11:22
